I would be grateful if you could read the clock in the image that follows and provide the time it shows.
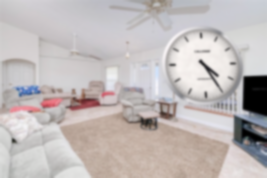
4:25
